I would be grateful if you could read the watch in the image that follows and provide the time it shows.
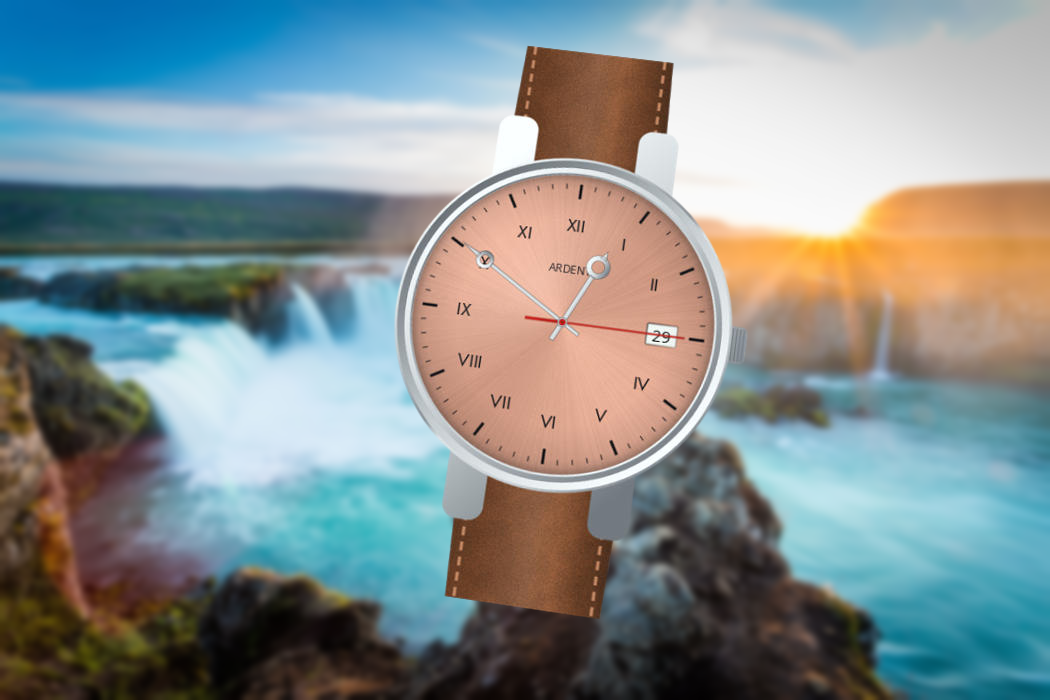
12:50:15
